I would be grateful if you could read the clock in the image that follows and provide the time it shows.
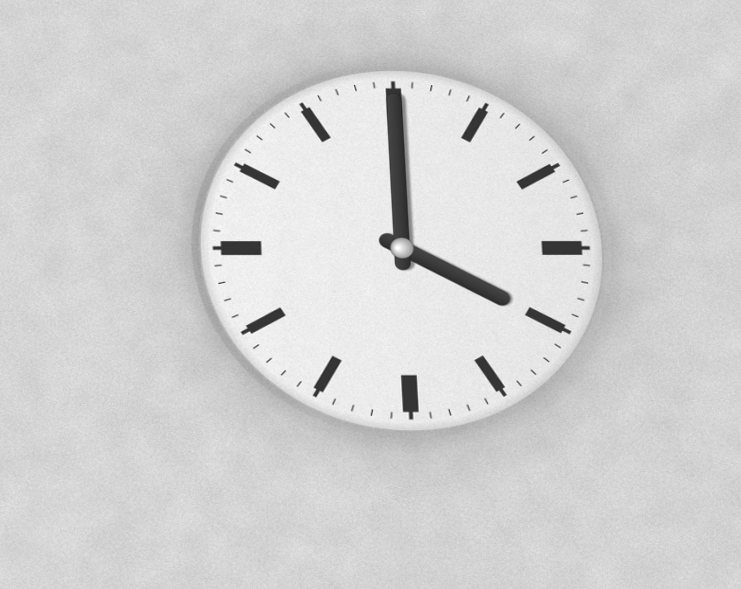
4:00
